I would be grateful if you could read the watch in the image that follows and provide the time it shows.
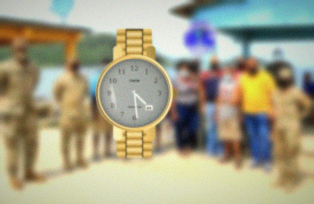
4:29
